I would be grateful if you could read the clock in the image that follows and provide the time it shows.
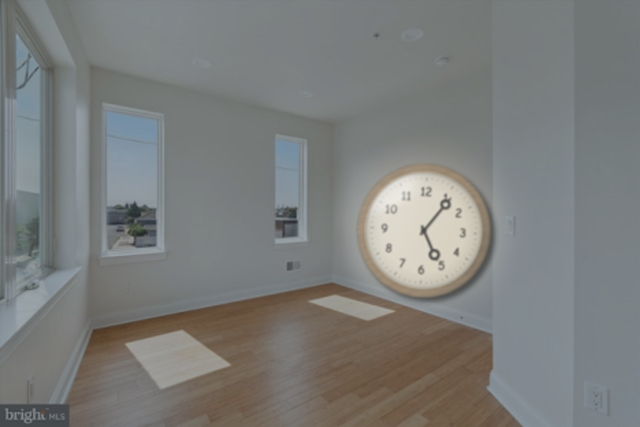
5:06
